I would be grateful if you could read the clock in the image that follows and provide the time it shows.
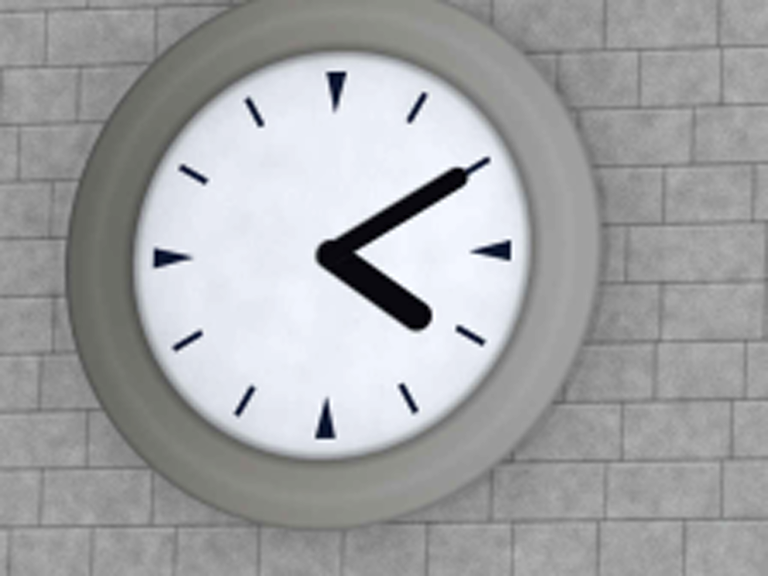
4:10
